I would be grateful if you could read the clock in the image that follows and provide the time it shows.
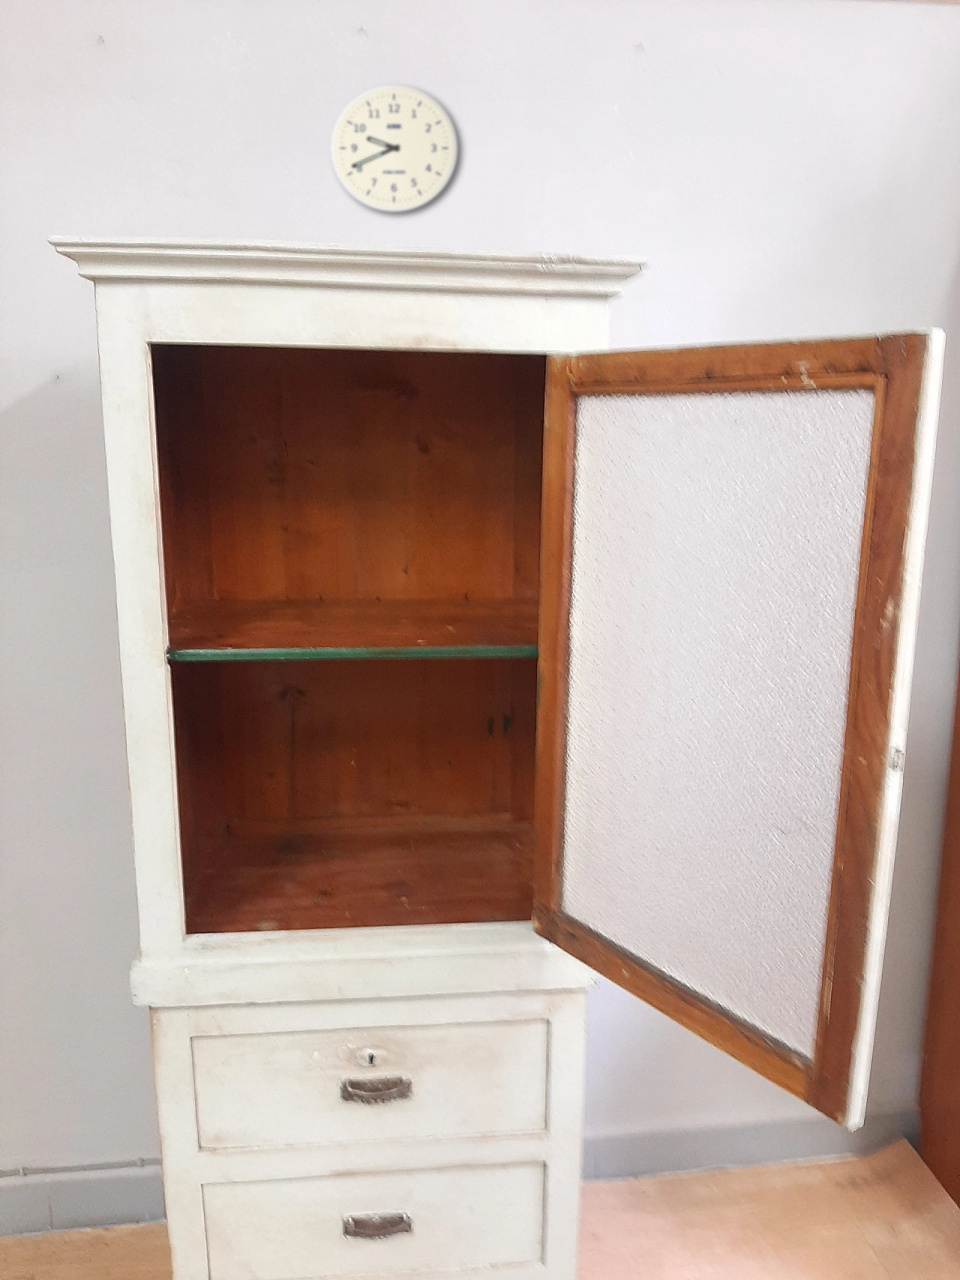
9:41
